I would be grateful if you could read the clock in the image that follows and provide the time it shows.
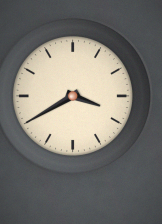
3:40
